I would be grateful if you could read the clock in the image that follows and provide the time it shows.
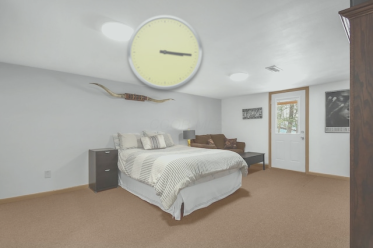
3:16
